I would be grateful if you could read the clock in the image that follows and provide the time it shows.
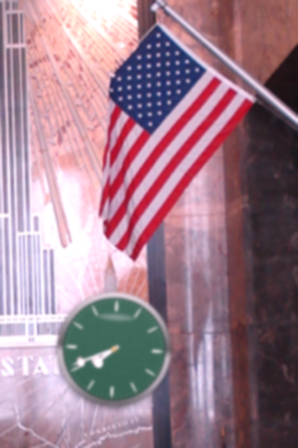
7:41
